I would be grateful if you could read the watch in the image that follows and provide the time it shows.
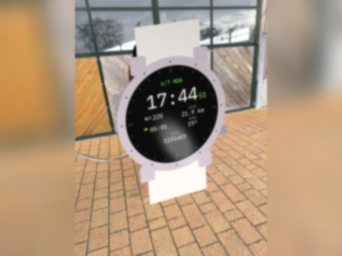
17:44
